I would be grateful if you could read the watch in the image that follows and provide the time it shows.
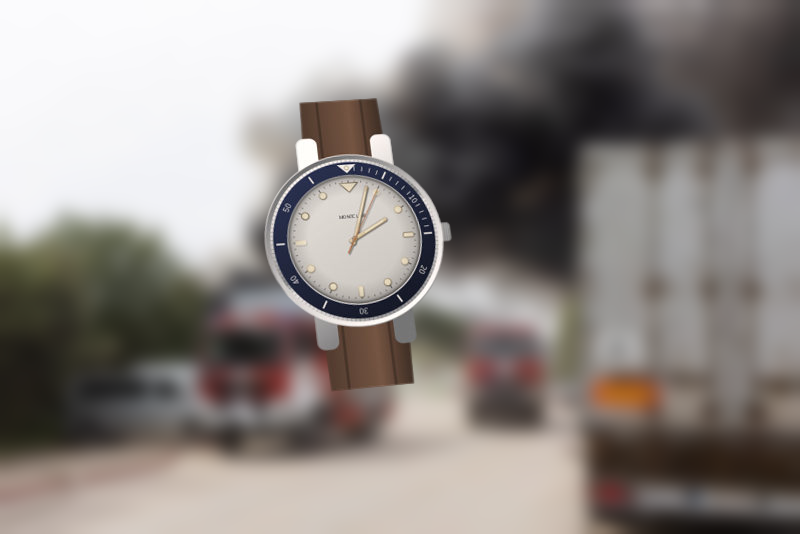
2:03:05
